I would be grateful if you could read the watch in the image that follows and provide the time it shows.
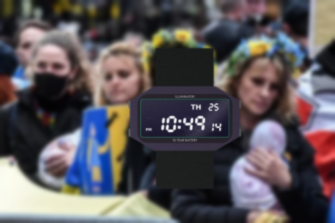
10:49:14
